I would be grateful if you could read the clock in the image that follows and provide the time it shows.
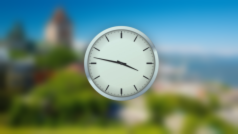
3:47
